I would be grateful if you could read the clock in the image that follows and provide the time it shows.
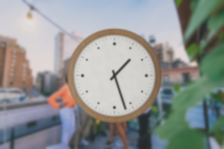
1:27
